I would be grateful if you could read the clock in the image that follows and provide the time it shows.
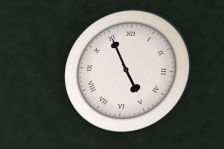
4:55
